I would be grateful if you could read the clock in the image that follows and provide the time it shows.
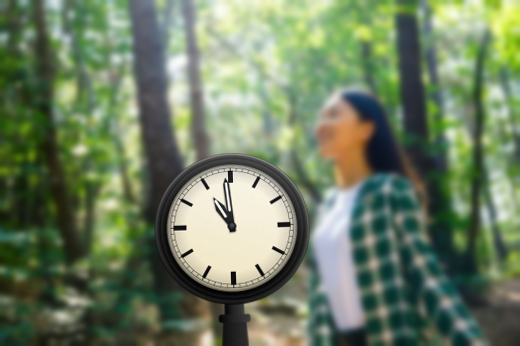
10:59
